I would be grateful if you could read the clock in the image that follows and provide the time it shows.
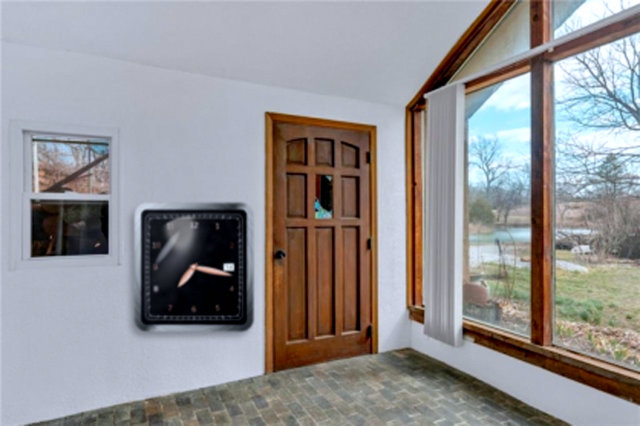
7:17
